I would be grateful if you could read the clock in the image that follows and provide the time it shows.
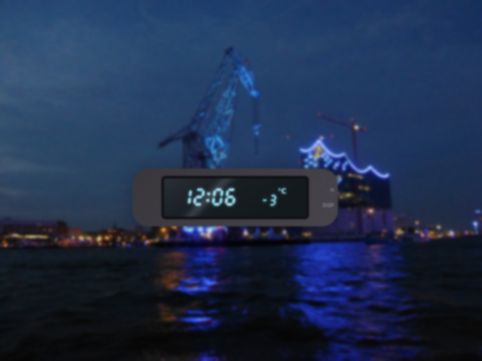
12:06
